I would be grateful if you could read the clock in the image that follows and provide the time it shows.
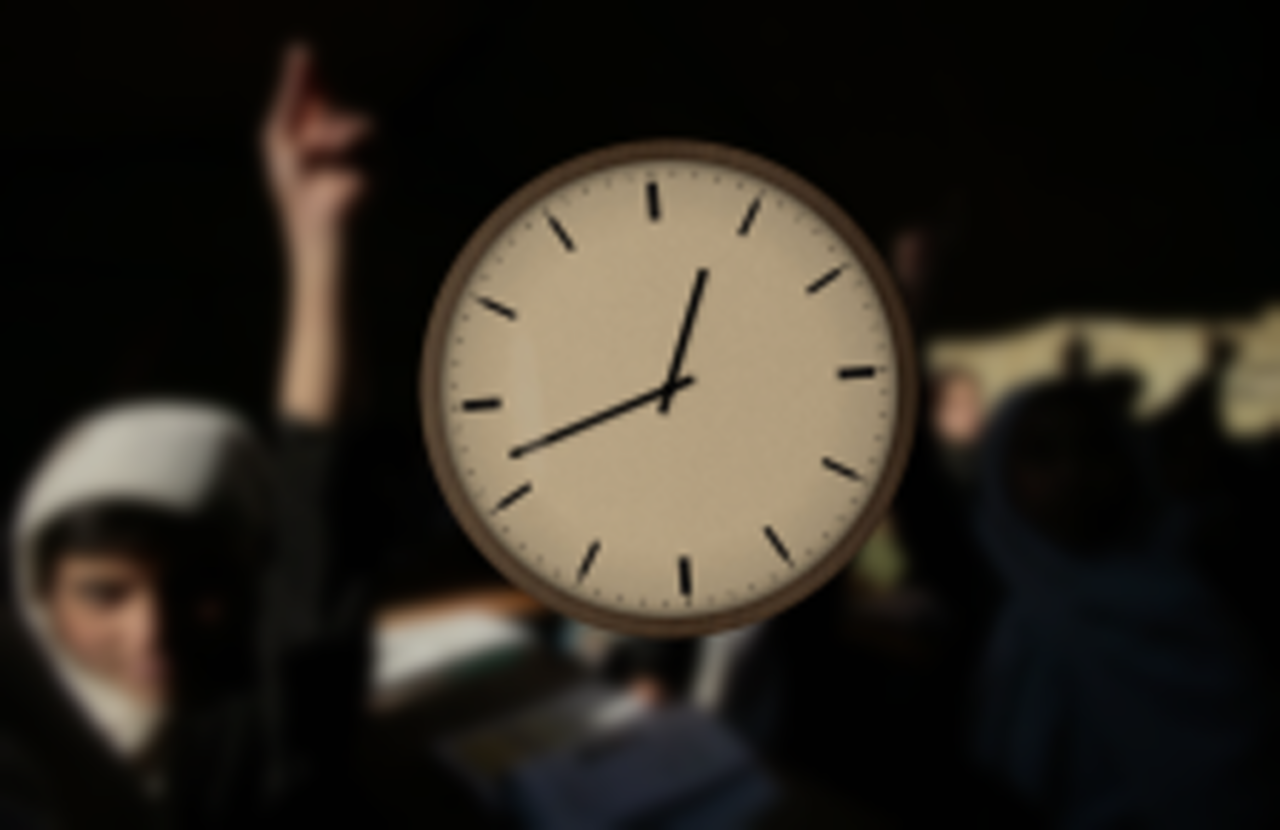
12:42
